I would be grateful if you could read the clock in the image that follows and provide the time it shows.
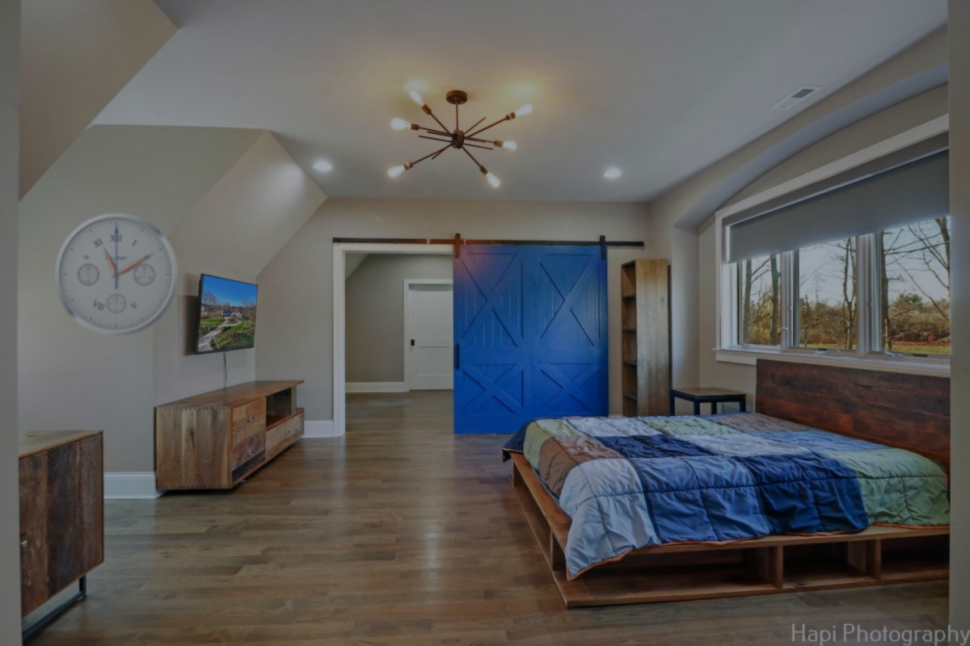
11:10
